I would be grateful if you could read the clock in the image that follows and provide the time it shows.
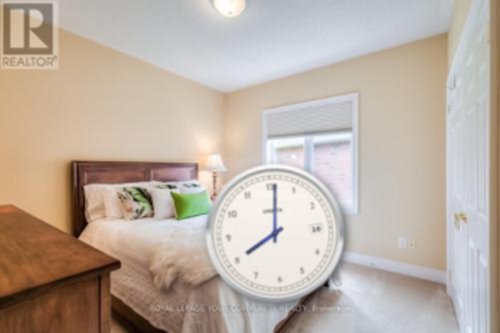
8:01
